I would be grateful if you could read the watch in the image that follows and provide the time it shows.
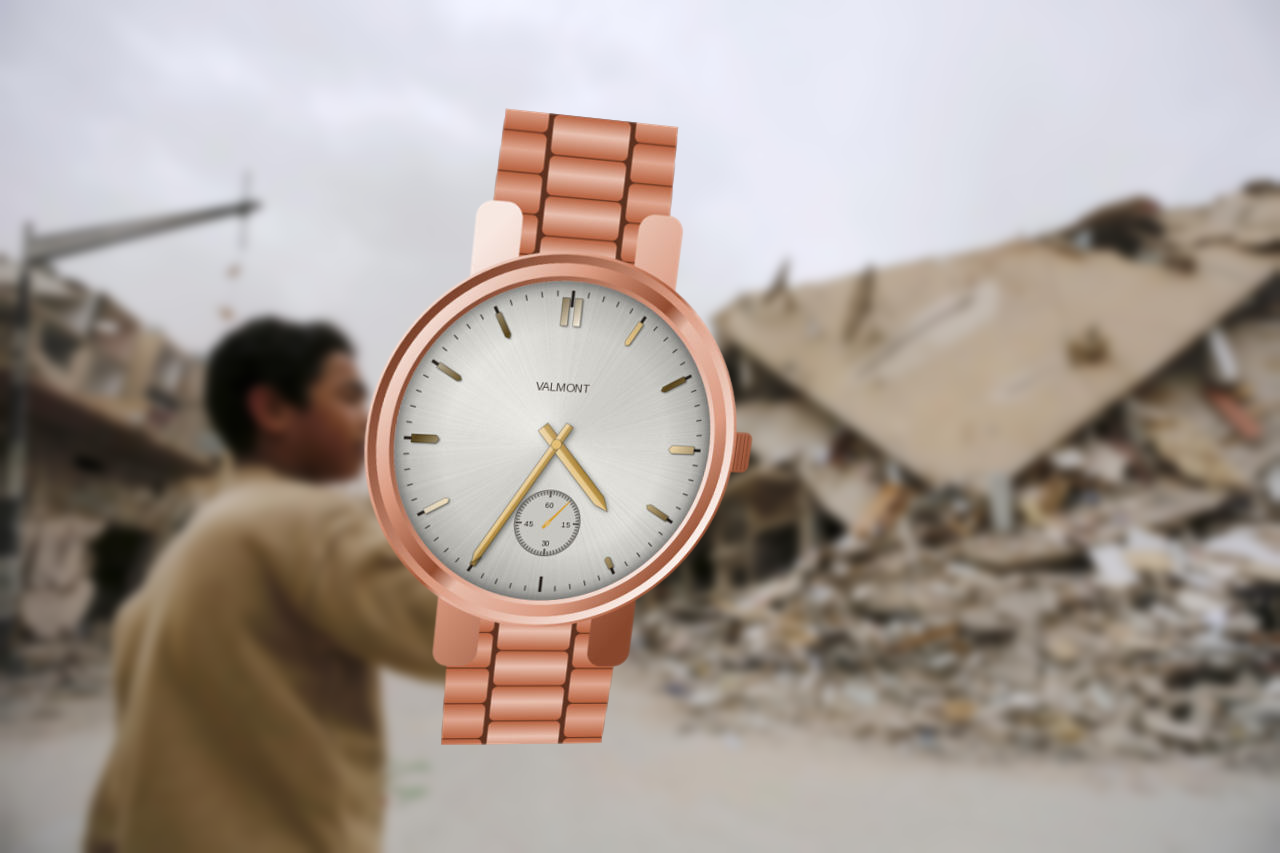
4:35:07
